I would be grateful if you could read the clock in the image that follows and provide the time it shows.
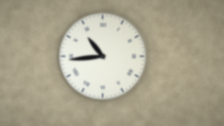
10:44
